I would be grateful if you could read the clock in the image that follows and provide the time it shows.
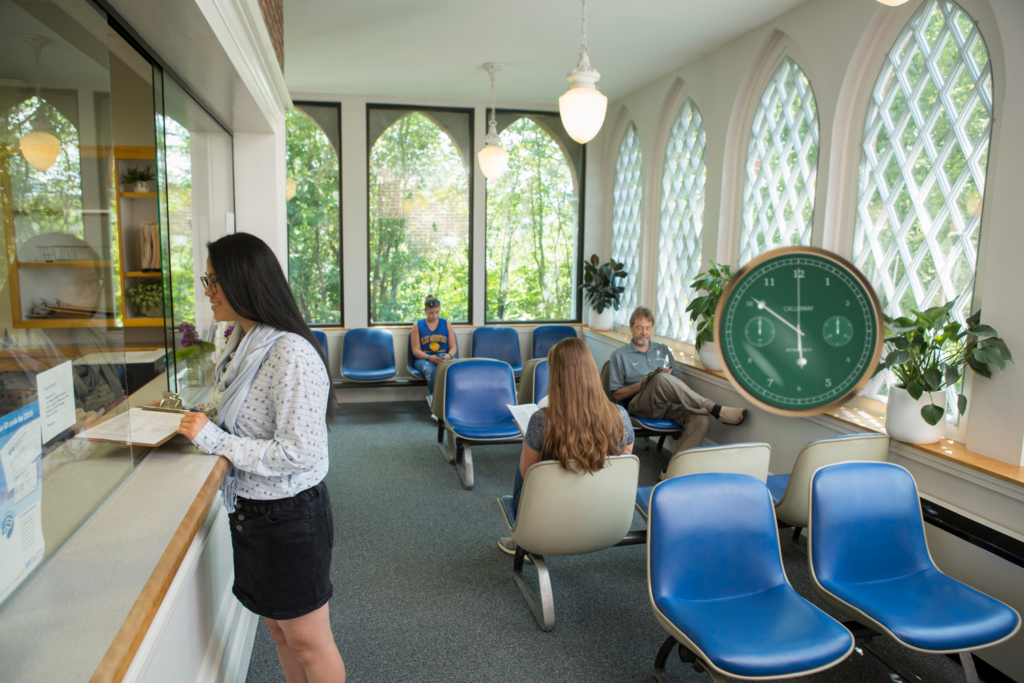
5:51
